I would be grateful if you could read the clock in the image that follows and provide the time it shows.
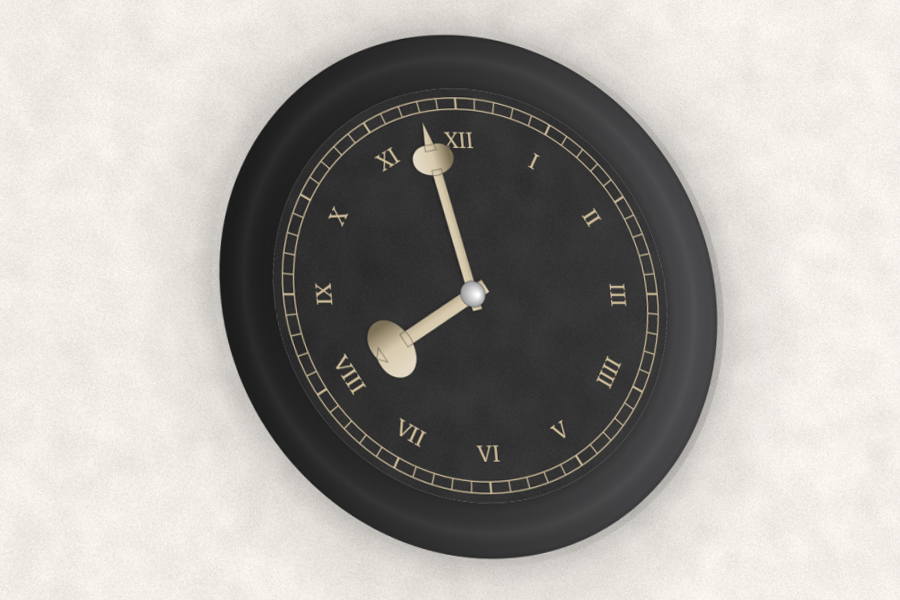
7:58
